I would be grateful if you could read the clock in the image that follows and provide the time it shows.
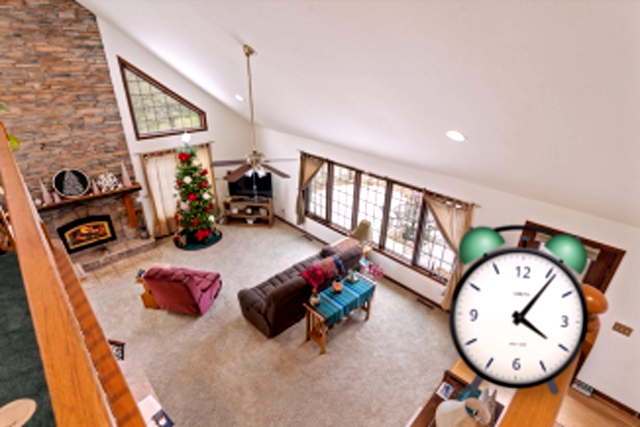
4:06
